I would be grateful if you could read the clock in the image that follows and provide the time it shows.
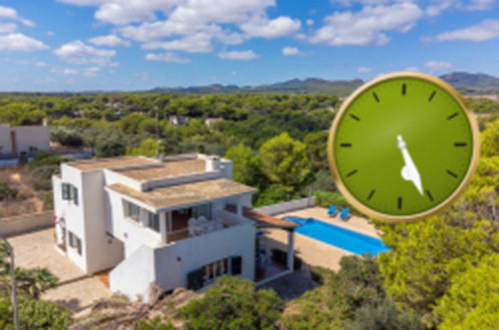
5:26
